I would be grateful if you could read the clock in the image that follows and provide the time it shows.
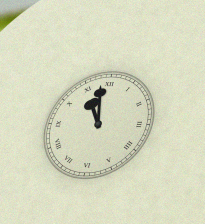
10:58
